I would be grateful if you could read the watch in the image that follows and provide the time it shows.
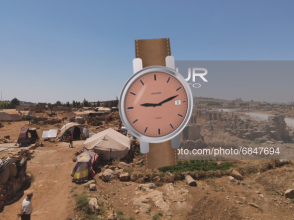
9:12
